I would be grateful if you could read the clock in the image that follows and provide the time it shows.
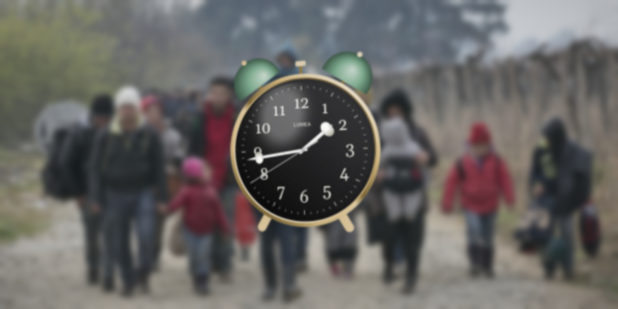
1:43:40
